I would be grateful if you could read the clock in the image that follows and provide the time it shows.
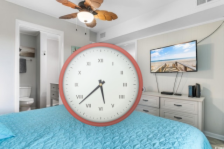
5:38
